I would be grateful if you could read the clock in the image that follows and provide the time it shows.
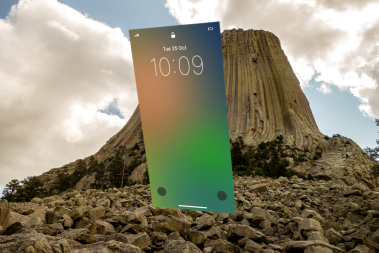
10:09
